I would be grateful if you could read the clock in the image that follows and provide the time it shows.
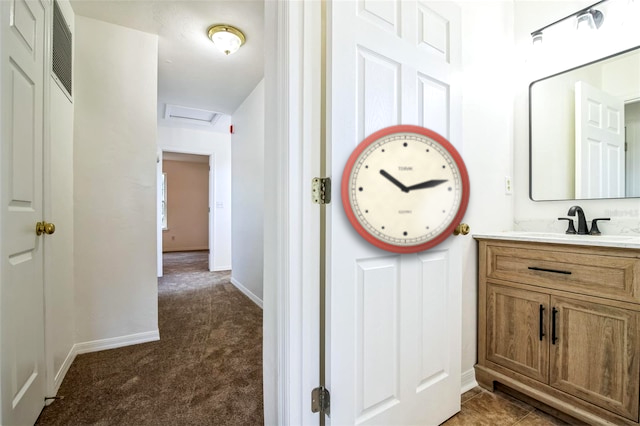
10:13
